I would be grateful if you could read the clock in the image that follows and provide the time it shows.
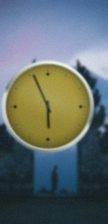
5:56
